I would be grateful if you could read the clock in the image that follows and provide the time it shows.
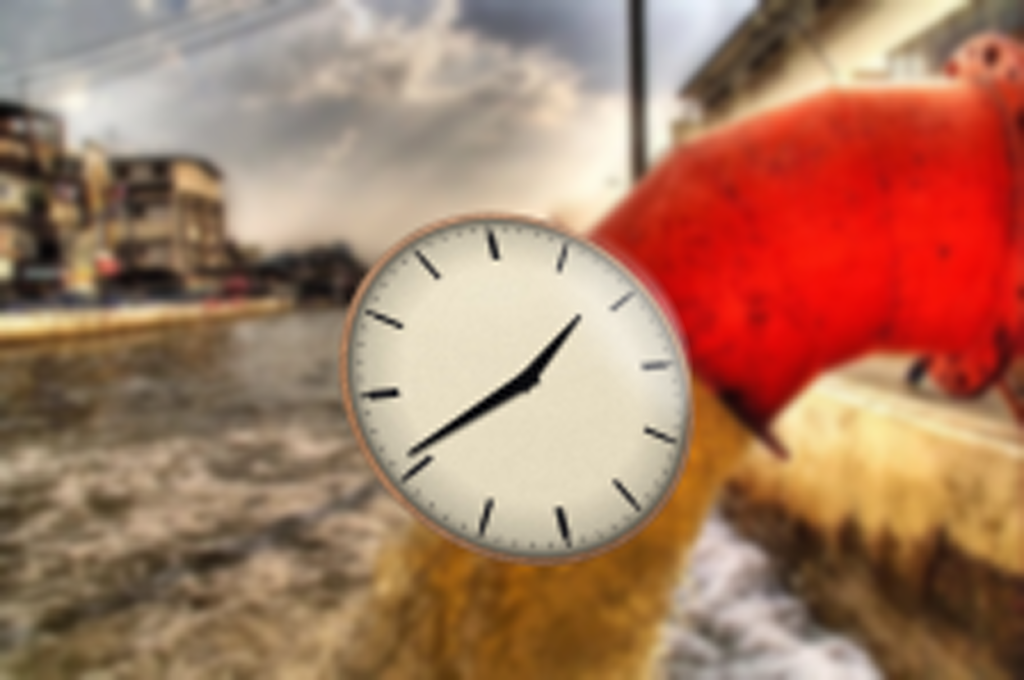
1:41
